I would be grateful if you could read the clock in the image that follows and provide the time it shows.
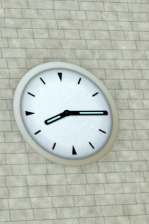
8:15
